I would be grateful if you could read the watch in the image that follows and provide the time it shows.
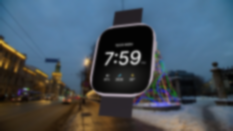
7:59
